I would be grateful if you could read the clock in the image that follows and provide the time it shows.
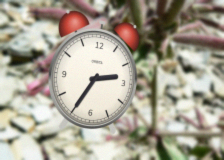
2:35
